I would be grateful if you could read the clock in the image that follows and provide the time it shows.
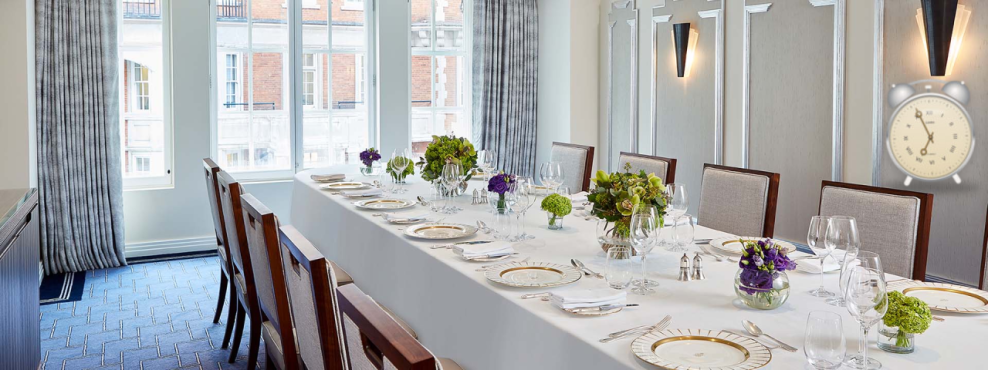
6:56
